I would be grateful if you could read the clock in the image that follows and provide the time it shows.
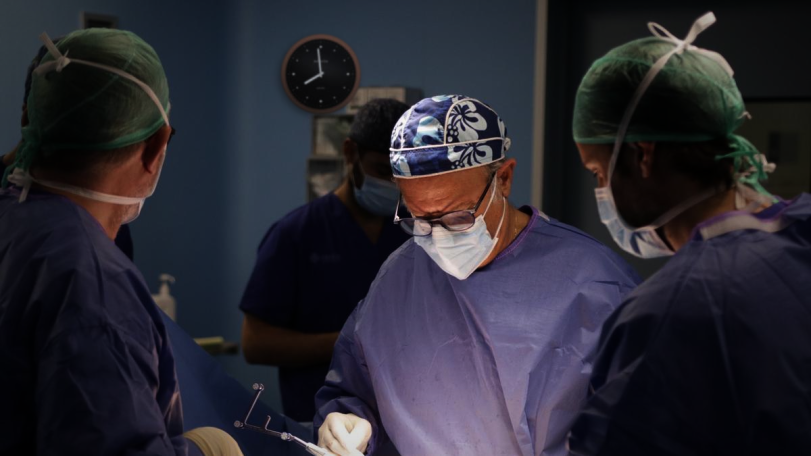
7:59
